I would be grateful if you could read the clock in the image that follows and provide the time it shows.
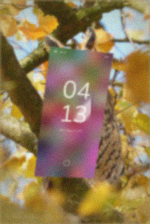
4:13
